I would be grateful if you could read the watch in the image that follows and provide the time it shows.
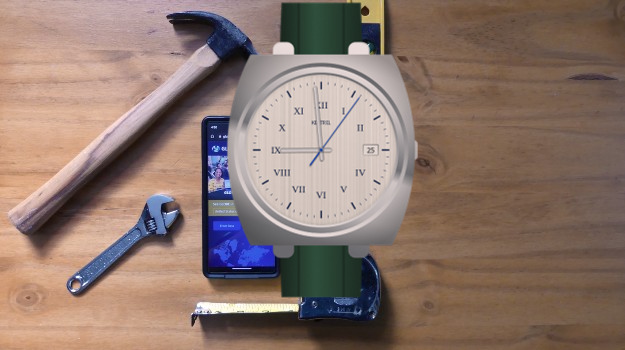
8:59:06
